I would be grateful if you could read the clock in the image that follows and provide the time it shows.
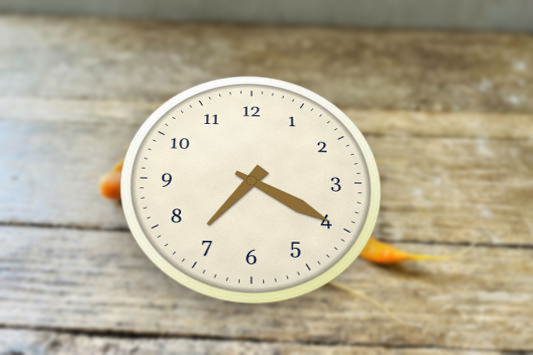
7:20
